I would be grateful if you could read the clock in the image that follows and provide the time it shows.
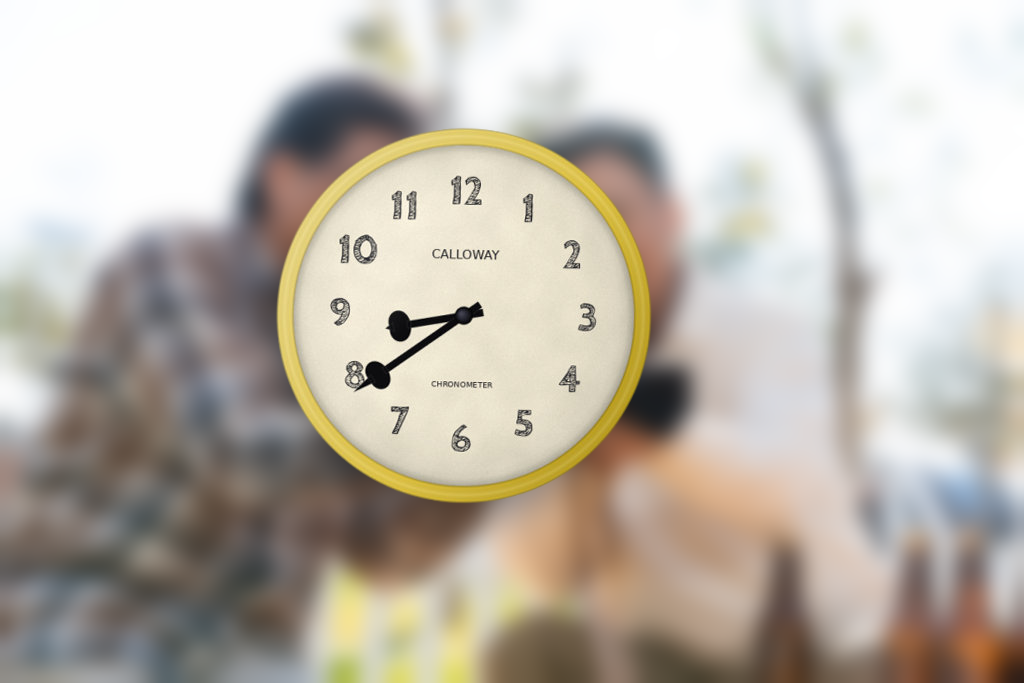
8:39
